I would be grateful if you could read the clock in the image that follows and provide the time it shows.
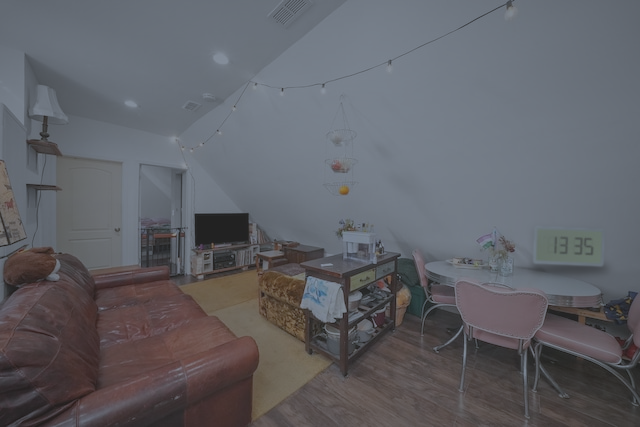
13:35
